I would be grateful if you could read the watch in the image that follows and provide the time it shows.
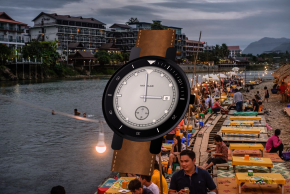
2:59
